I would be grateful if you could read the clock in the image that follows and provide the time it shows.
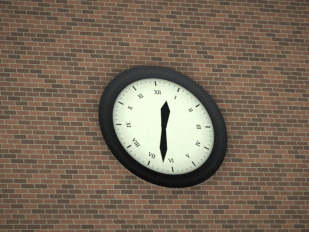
12:32
